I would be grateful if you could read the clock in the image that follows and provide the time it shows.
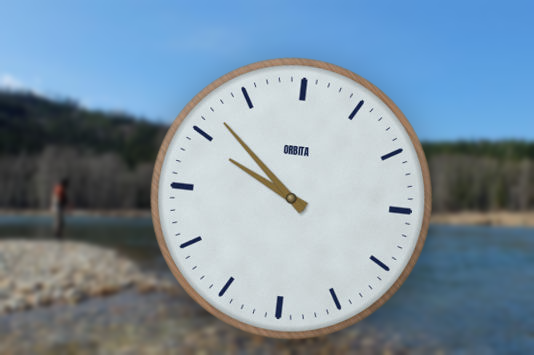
9:52
